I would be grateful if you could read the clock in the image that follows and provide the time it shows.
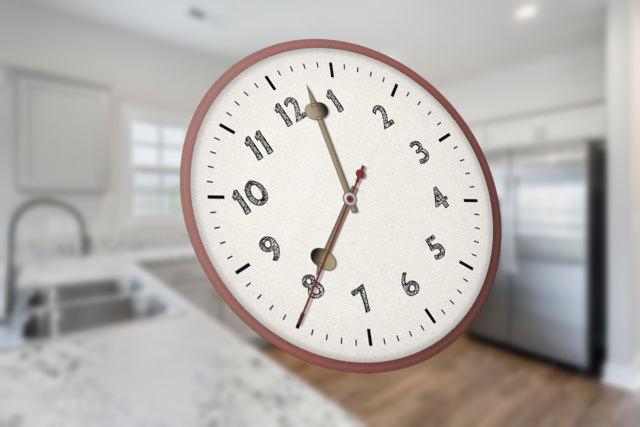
8:02:40
